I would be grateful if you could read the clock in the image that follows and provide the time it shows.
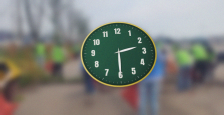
2:30
